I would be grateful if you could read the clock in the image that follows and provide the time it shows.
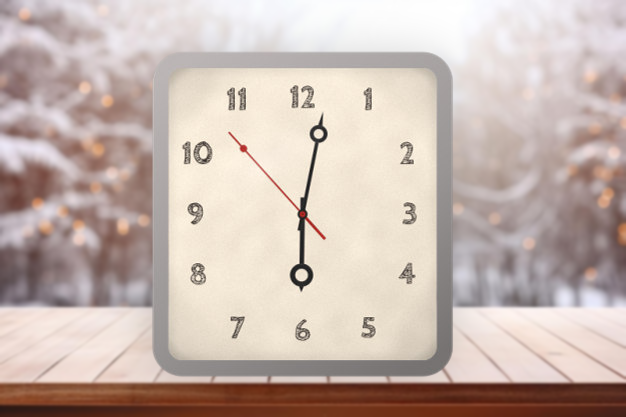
6:01:53
